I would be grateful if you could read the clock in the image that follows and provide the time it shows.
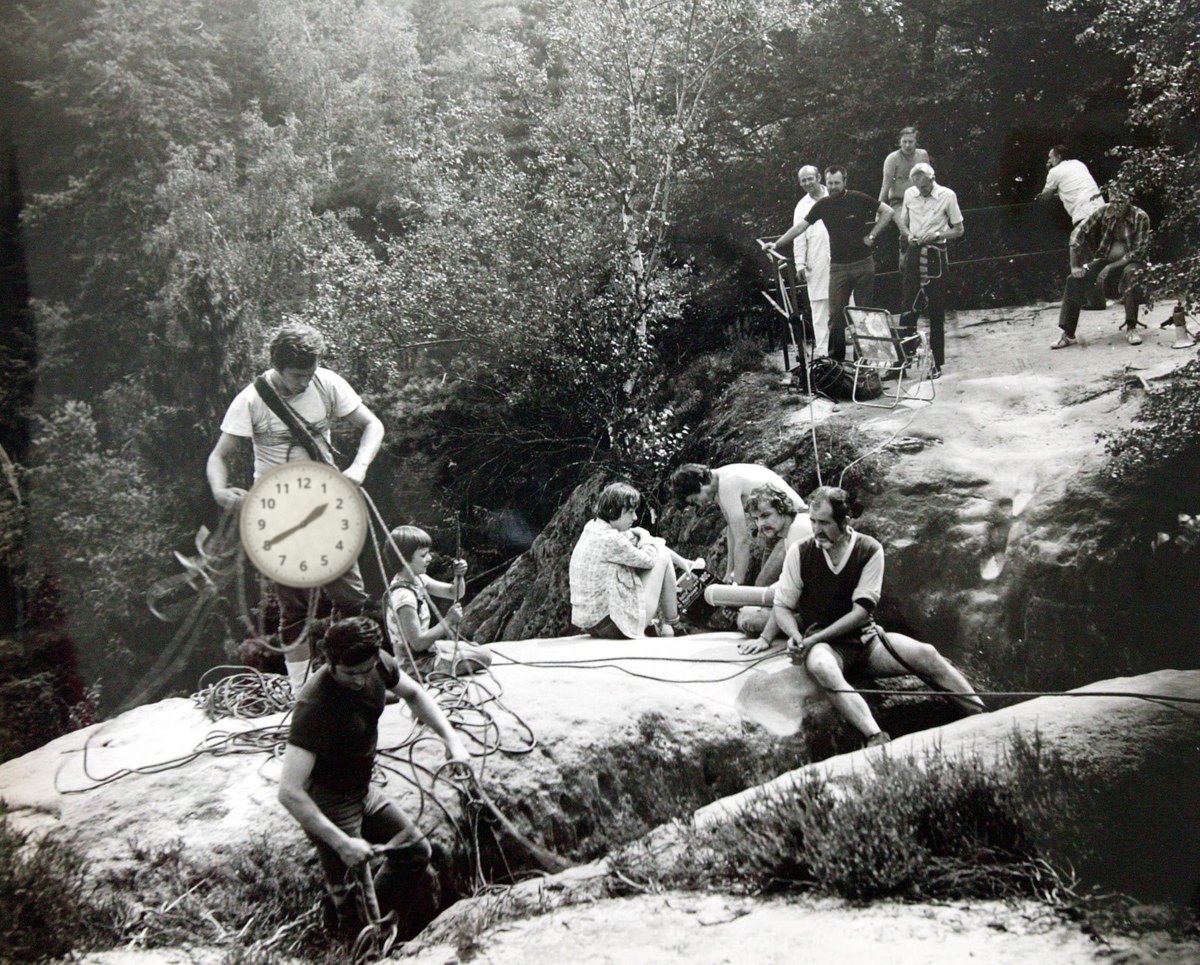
1:40
